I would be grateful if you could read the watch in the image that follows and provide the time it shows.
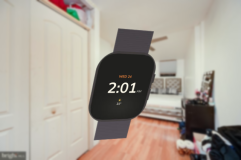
2:01
